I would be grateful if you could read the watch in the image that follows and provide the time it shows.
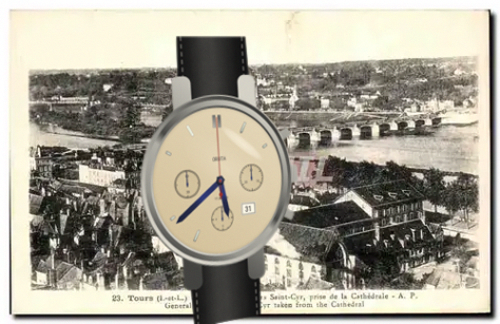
5:39
